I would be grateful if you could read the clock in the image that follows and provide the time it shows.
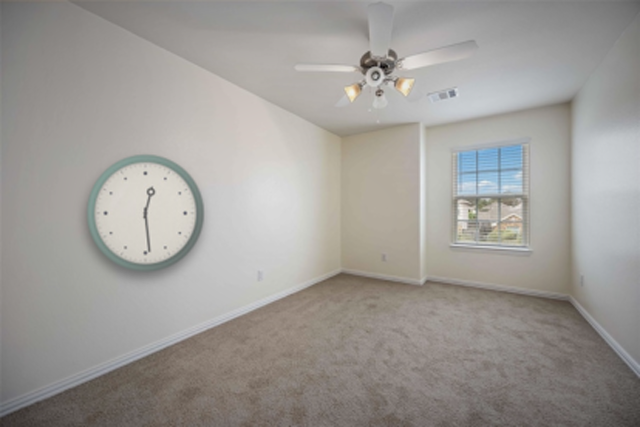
12:29
